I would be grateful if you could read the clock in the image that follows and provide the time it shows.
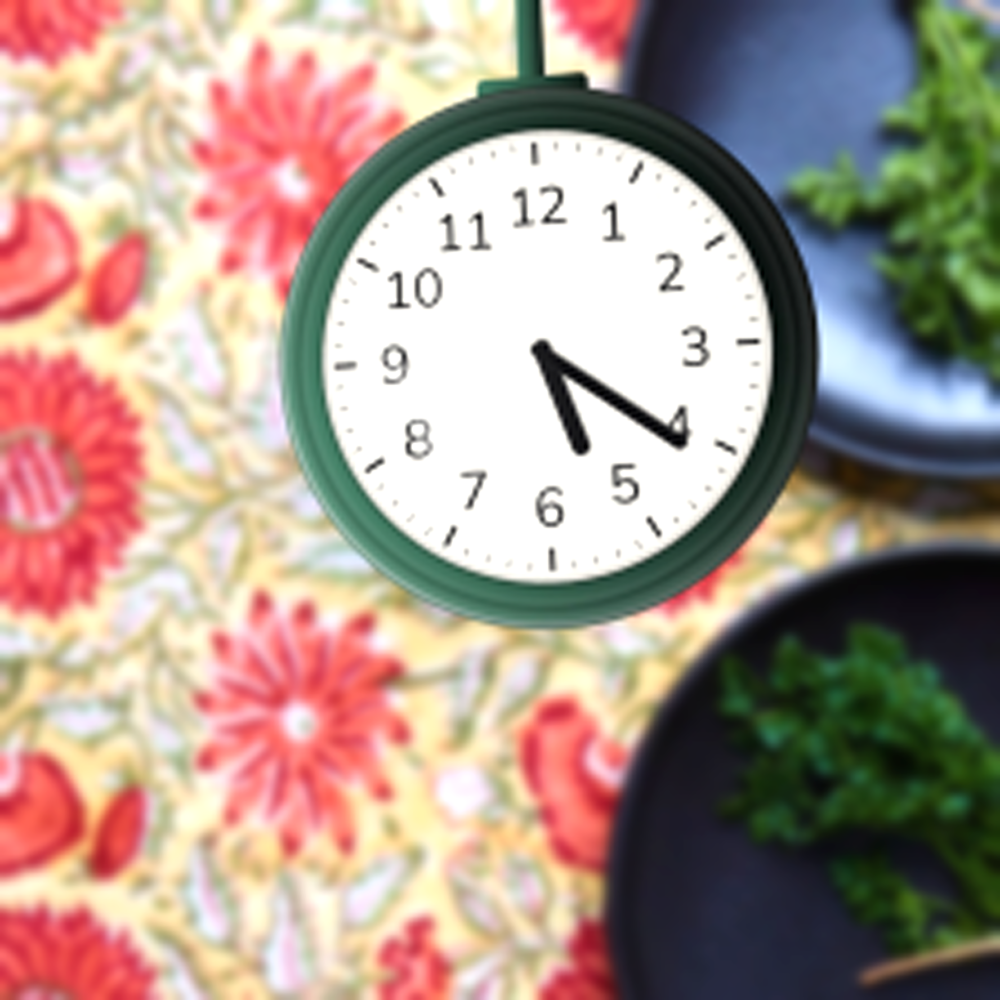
5:21
